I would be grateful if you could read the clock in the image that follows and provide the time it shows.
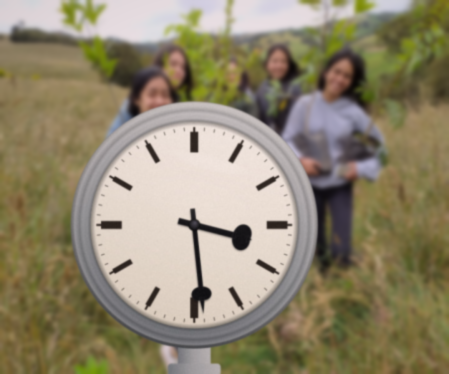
3:29
